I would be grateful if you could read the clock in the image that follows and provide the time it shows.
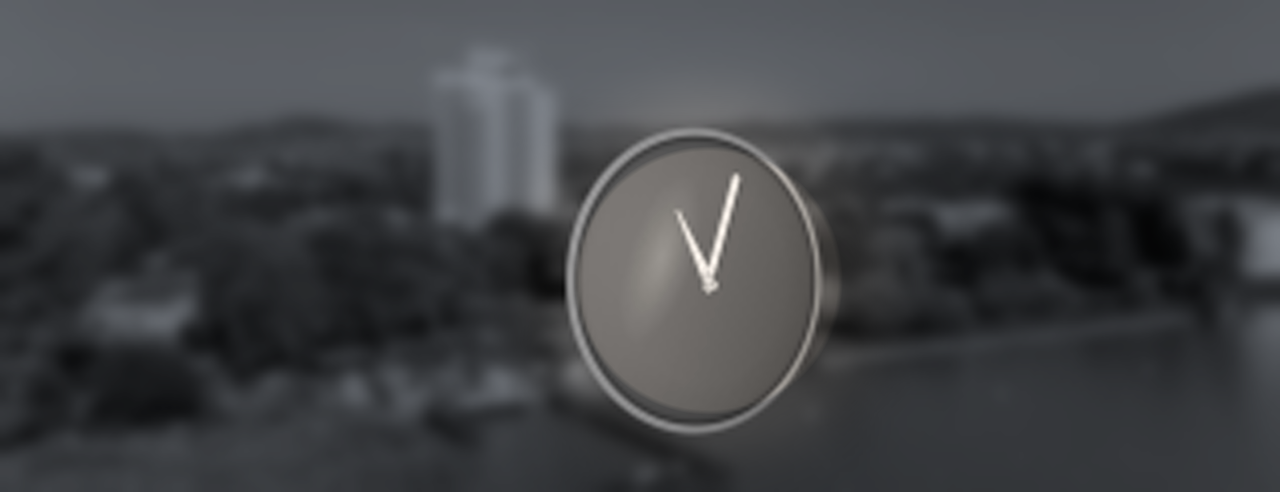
11:03
